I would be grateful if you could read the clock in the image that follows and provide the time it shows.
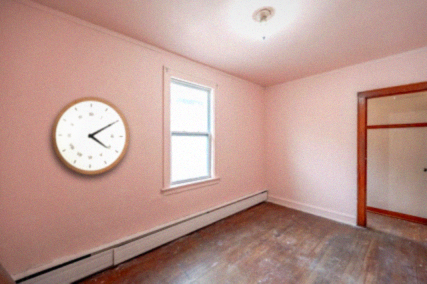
4:10
